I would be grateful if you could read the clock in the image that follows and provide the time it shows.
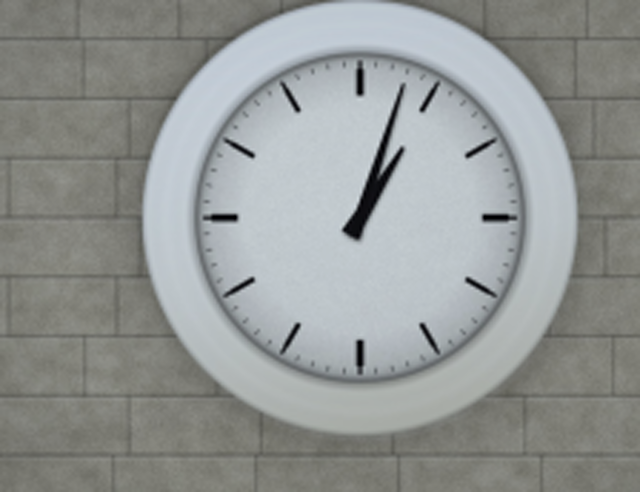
1:03
